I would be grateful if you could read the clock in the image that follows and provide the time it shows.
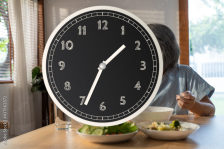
1:34
